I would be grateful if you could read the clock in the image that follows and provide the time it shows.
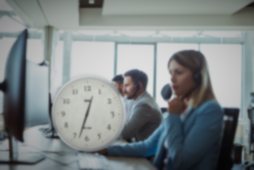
12:33
